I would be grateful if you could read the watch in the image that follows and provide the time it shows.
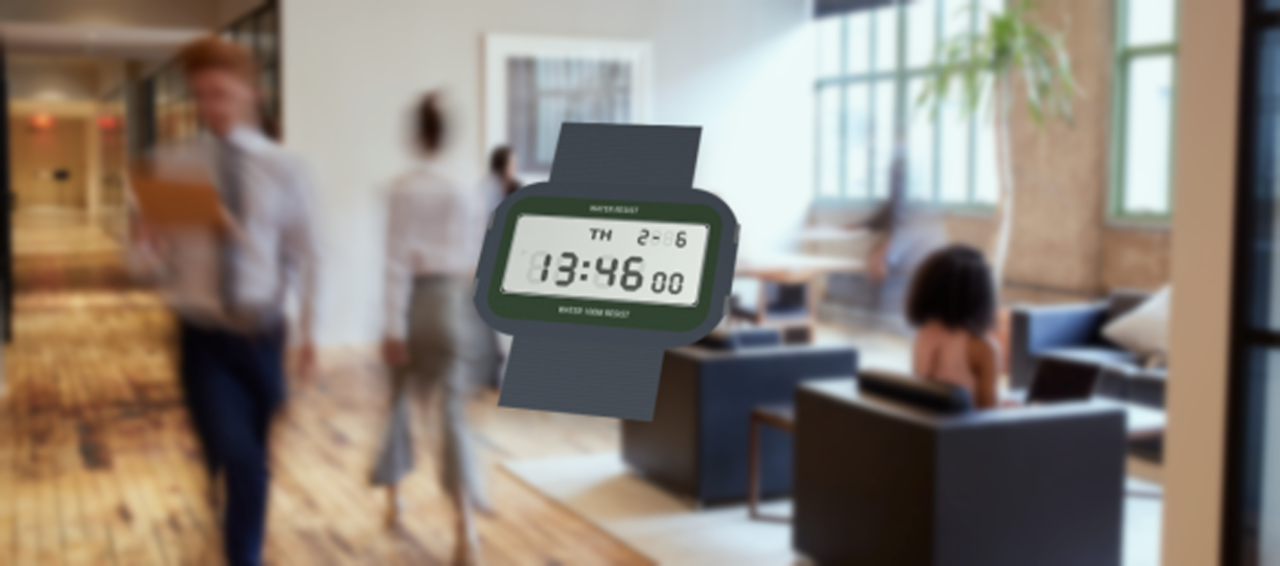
13:46:00
